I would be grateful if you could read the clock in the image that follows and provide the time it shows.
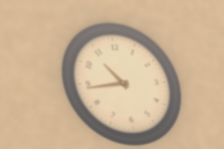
10:44
